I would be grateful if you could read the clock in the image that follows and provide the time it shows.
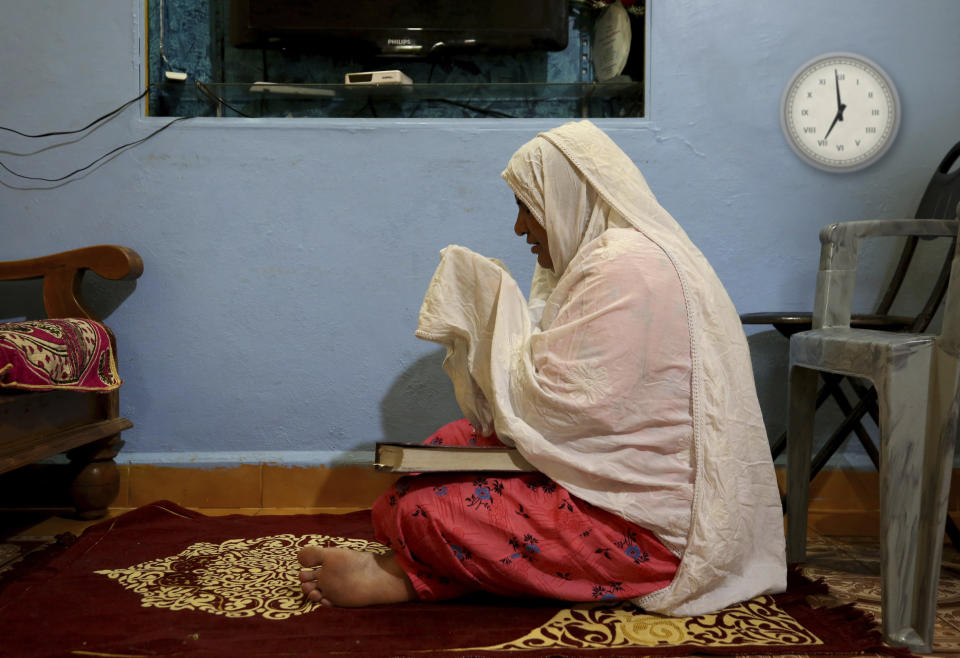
6:59
